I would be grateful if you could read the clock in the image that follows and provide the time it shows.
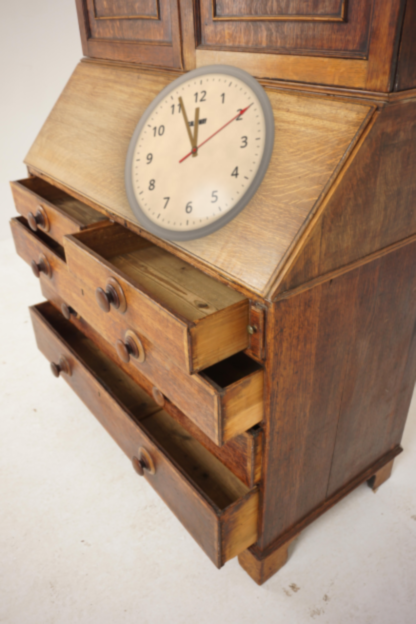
11:56:10
